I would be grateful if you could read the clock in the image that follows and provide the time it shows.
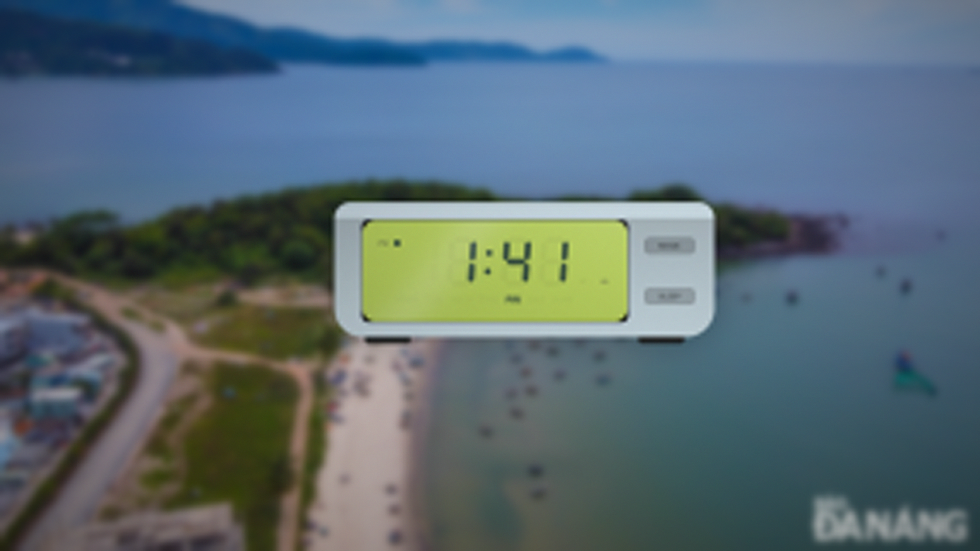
1:41
